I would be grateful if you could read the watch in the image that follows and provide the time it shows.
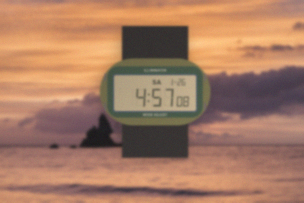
4:57
